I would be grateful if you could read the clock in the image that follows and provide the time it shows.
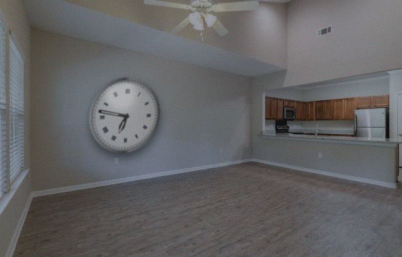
6:47
